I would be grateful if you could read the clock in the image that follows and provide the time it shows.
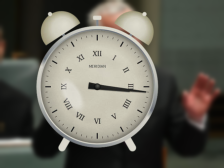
3:16
